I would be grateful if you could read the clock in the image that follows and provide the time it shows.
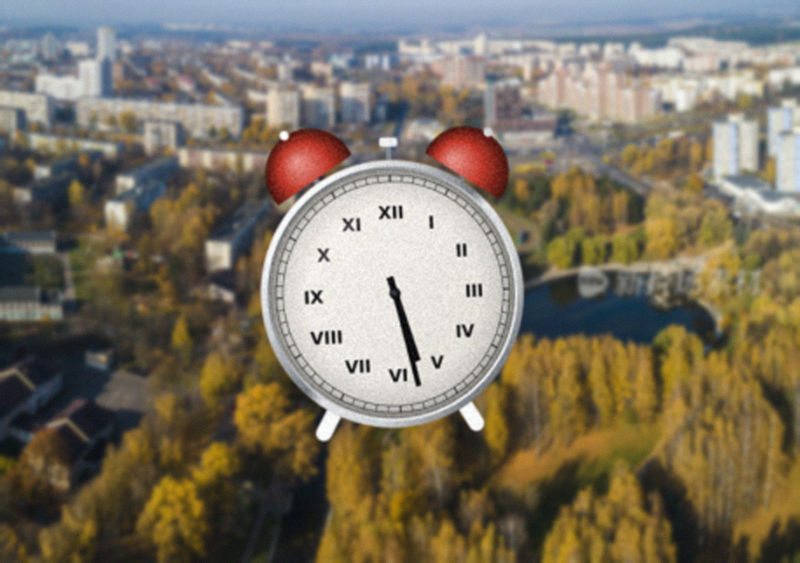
5:28
